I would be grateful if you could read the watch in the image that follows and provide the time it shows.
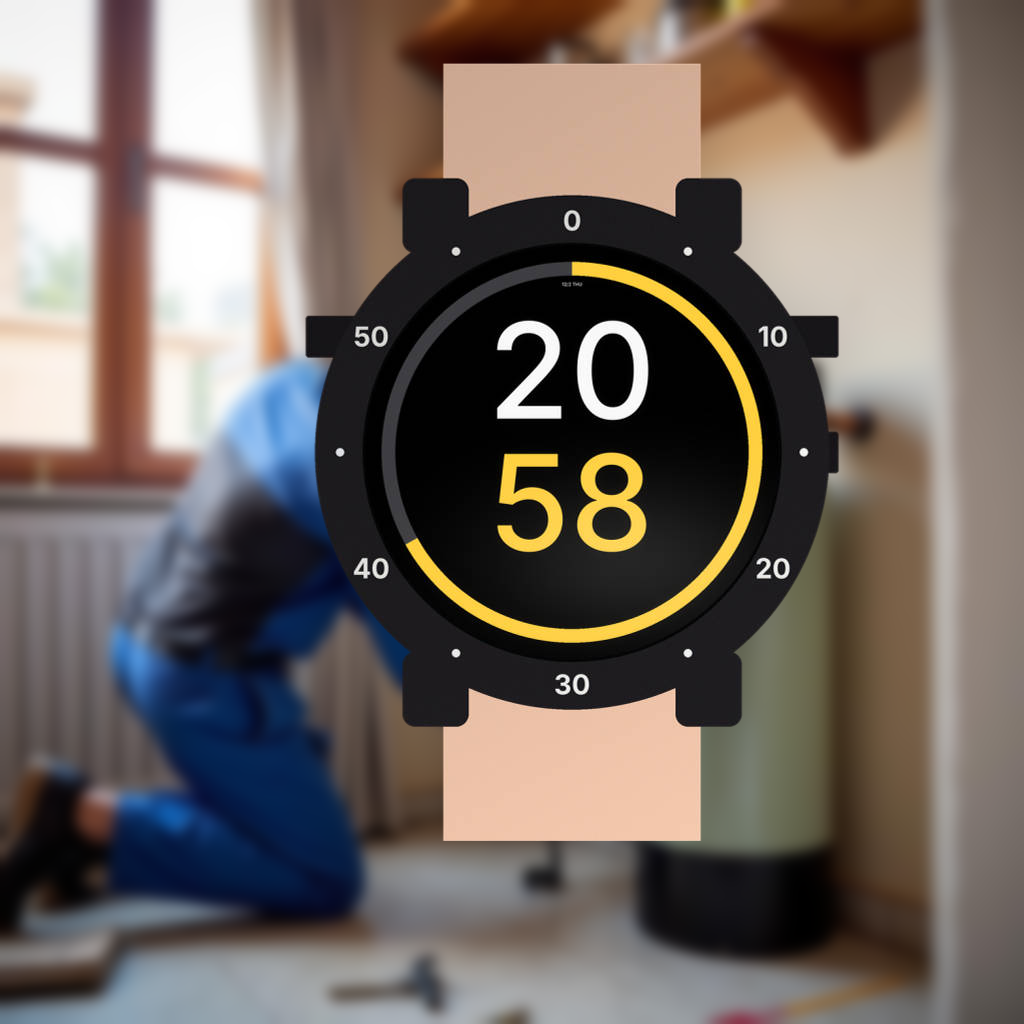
20:58
